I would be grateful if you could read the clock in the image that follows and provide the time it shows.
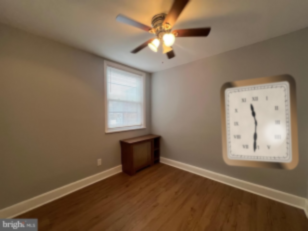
11:31
